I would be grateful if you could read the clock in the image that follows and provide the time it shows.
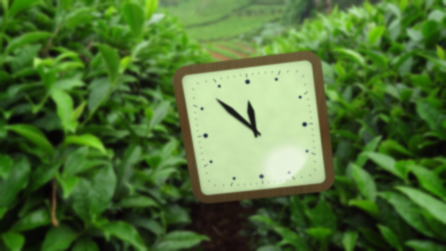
11:53
